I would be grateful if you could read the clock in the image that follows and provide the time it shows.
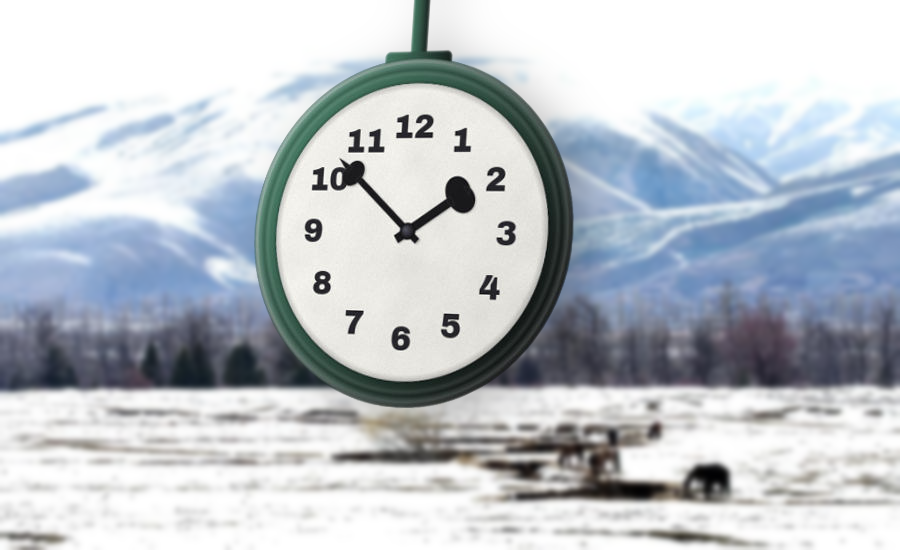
1:52
